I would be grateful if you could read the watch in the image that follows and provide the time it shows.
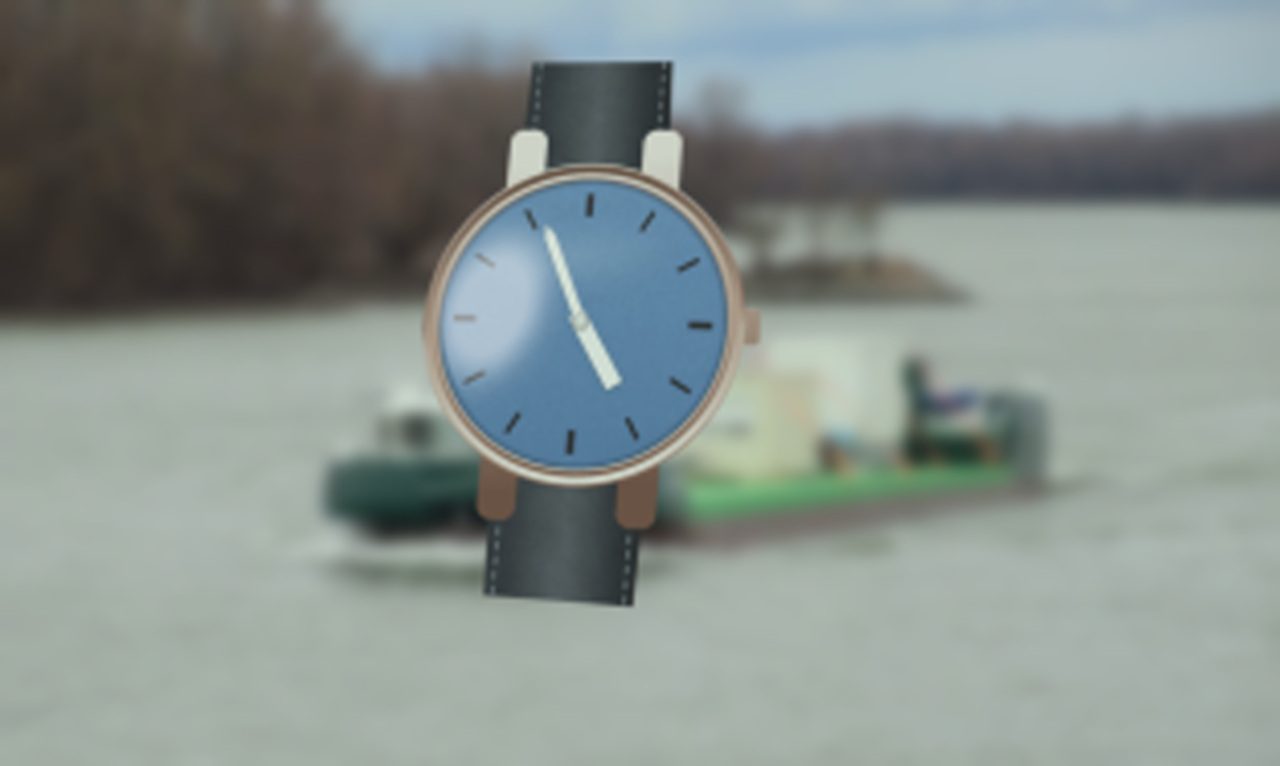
4:56
